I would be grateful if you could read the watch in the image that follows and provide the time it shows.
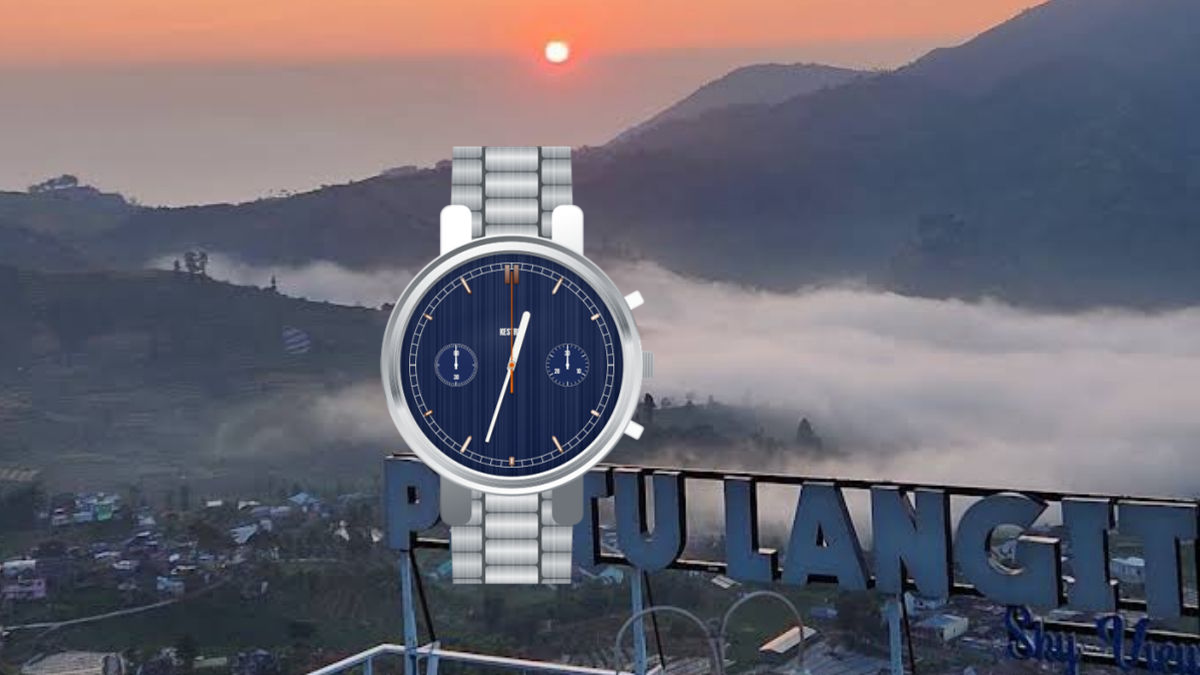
12:33
